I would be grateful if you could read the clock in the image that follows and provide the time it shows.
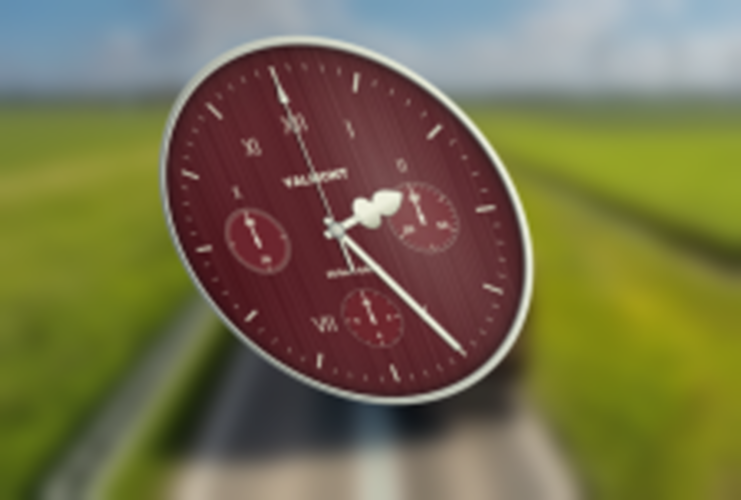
2:25
